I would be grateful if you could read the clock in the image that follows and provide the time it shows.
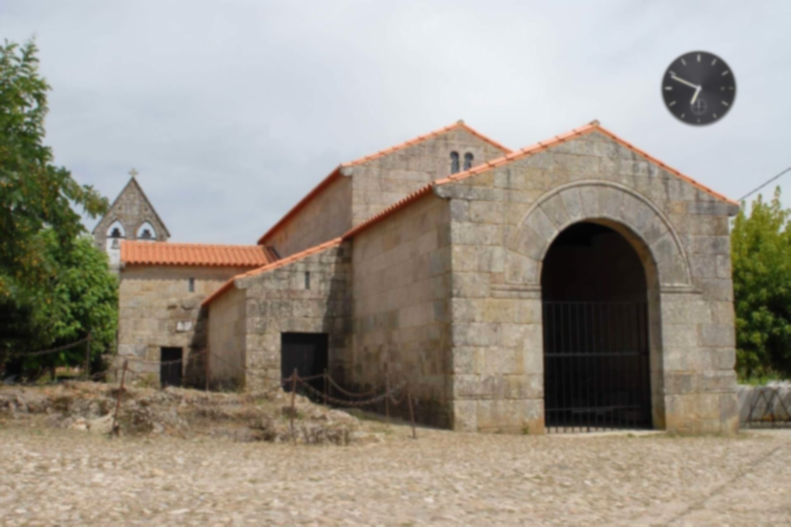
6:49
